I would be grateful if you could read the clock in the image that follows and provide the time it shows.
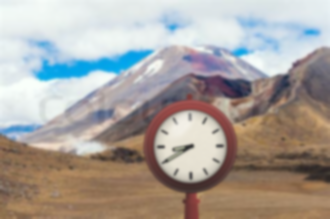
8:40
